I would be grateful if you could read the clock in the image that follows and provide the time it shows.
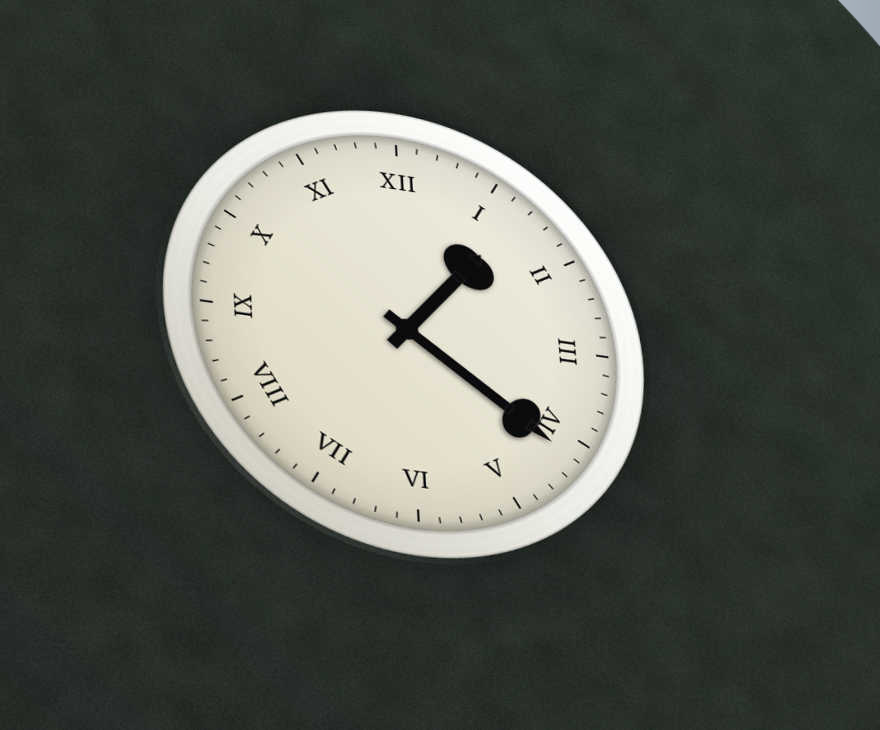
1:21
